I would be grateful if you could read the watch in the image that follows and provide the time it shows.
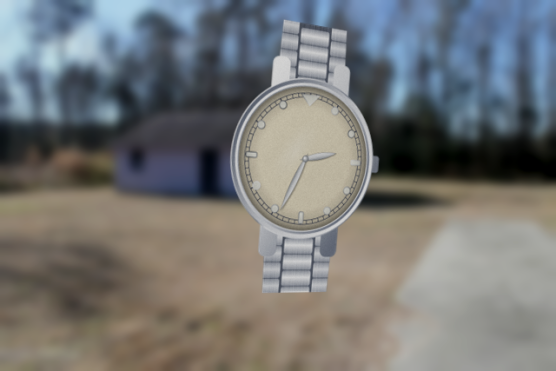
2:34
